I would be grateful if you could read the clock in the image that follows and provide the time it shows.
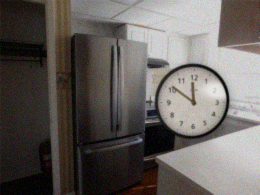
11:51
